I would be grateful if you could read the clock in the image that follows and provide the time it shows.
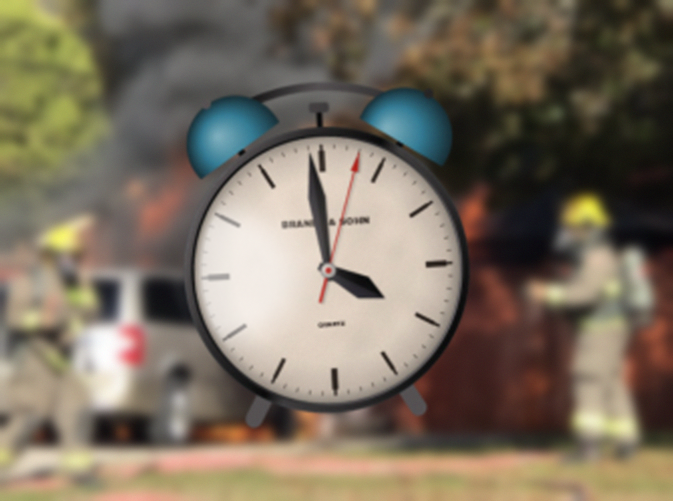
3:59:03
